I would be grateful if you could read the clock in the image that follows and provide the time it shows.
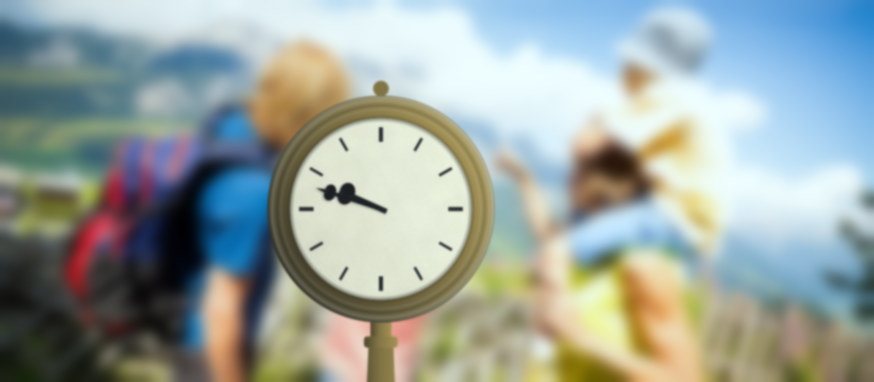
9:48
